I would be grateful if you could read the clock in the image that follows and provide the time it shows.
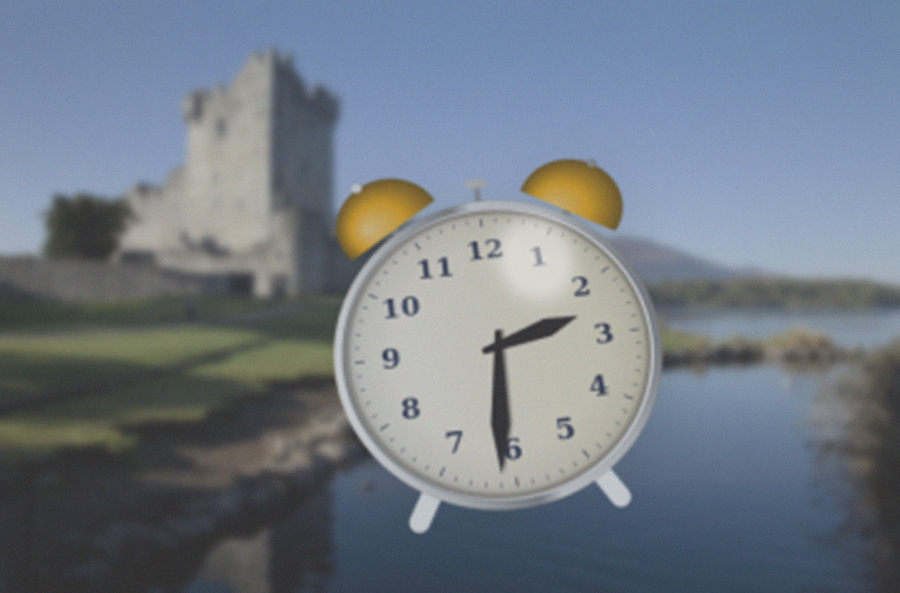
2:31
